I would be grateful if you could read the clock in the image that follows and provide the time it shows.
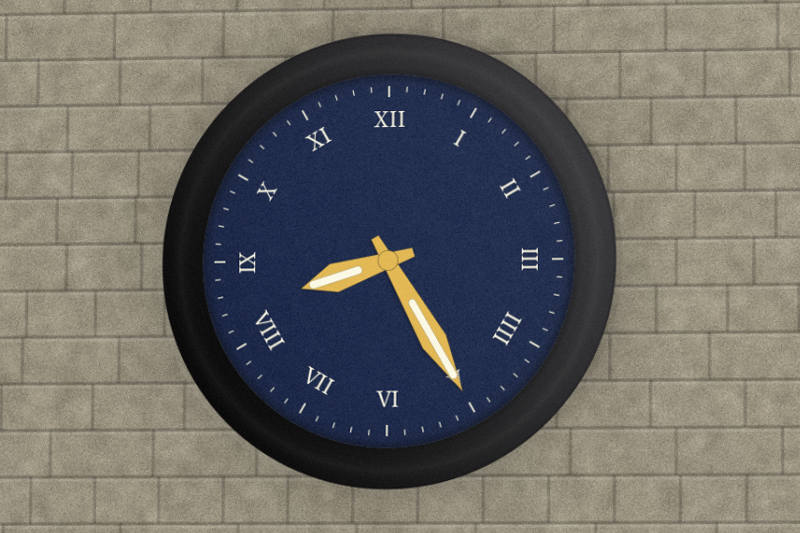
8:25
